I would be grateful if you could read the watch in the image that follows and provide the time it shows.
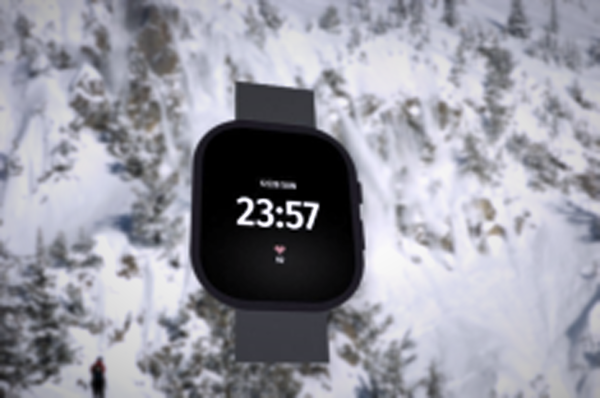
23:57
